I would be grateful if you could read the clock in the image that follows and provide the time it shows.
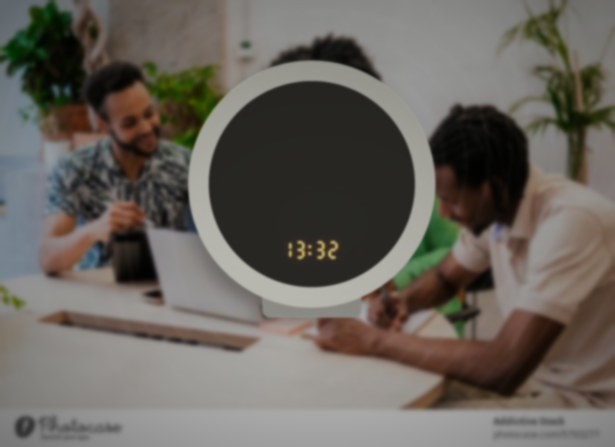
13:32
